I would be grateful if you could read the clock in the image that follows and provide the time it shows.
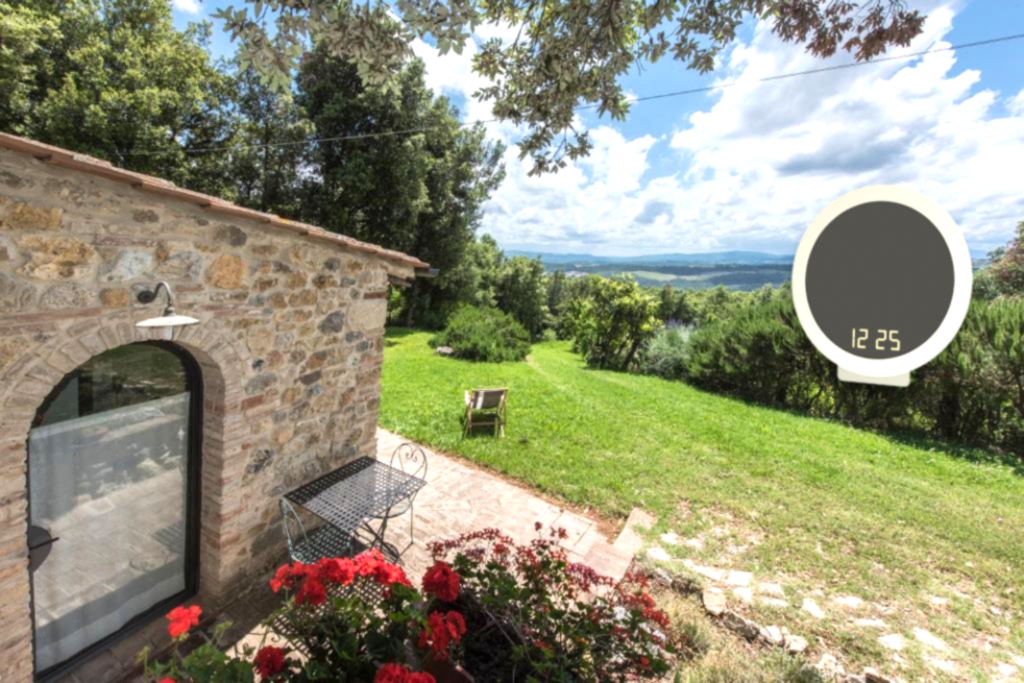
12:25
